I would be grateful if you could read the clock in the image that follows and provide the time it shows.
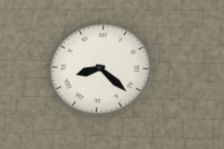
8:22
